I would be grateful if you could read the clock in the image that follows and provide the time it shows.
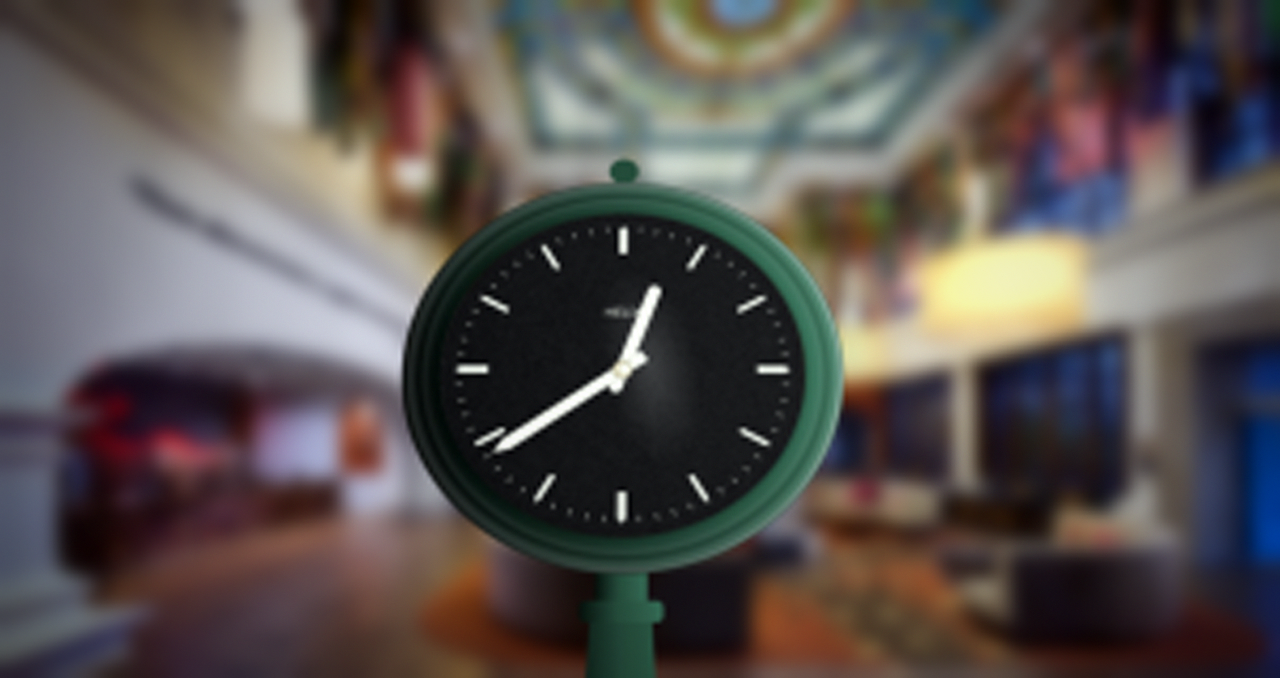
12:39
